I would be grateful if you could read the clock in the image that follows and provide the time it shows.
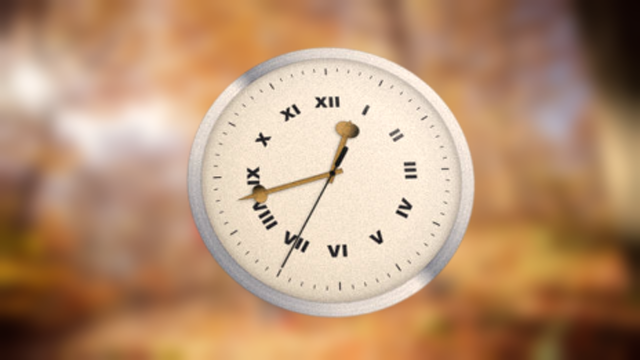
12:42:35
